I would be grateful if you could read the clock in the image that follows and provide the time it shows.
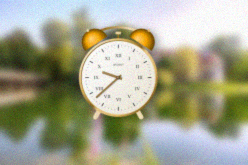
9:38
